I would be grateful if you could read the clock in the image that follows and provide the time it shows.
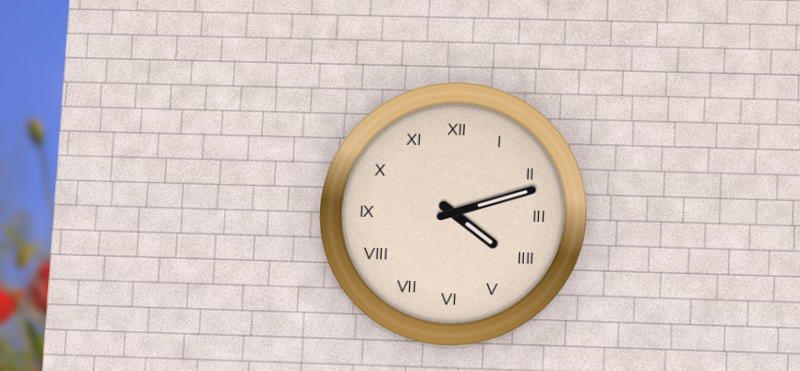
4:12
